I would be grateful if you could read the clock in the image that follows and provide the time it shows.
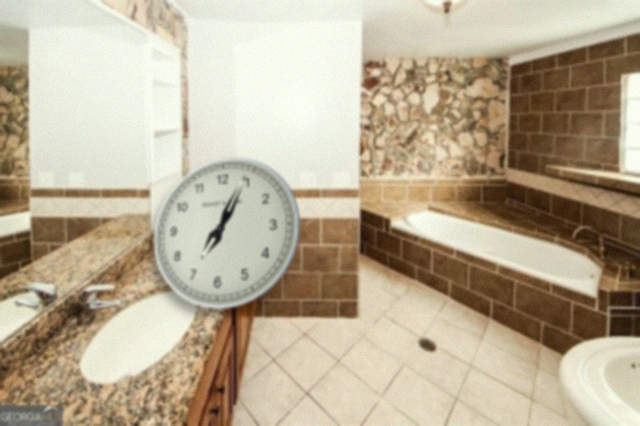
7:04
